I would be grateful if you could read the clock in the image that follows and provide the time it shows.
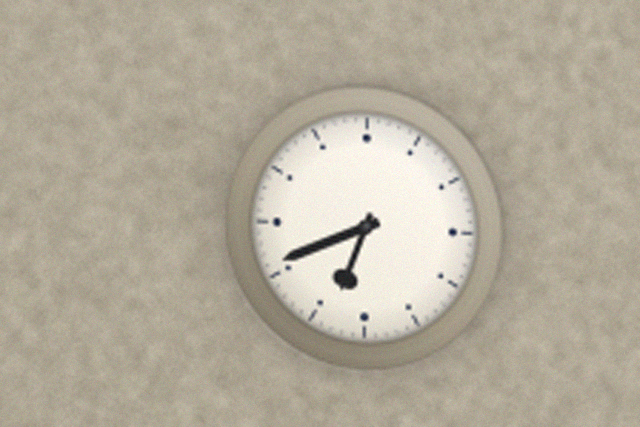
6:41
